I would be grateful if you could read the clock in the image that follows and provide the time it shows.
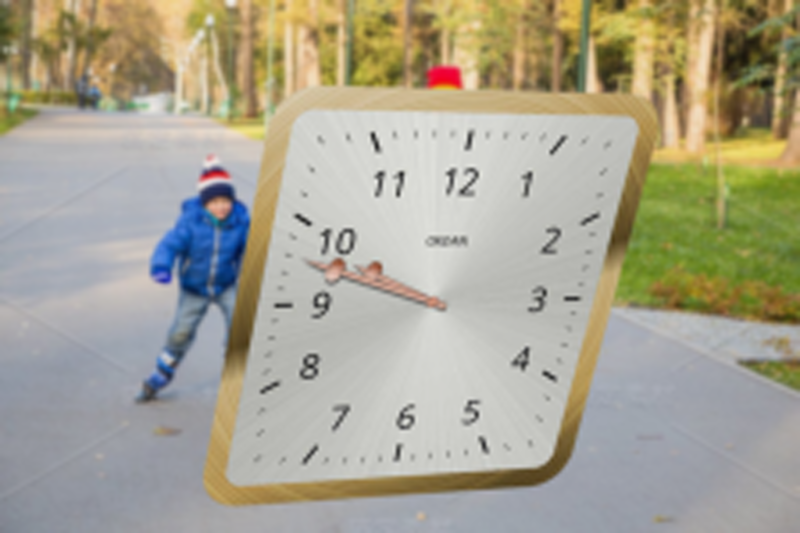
9:48
